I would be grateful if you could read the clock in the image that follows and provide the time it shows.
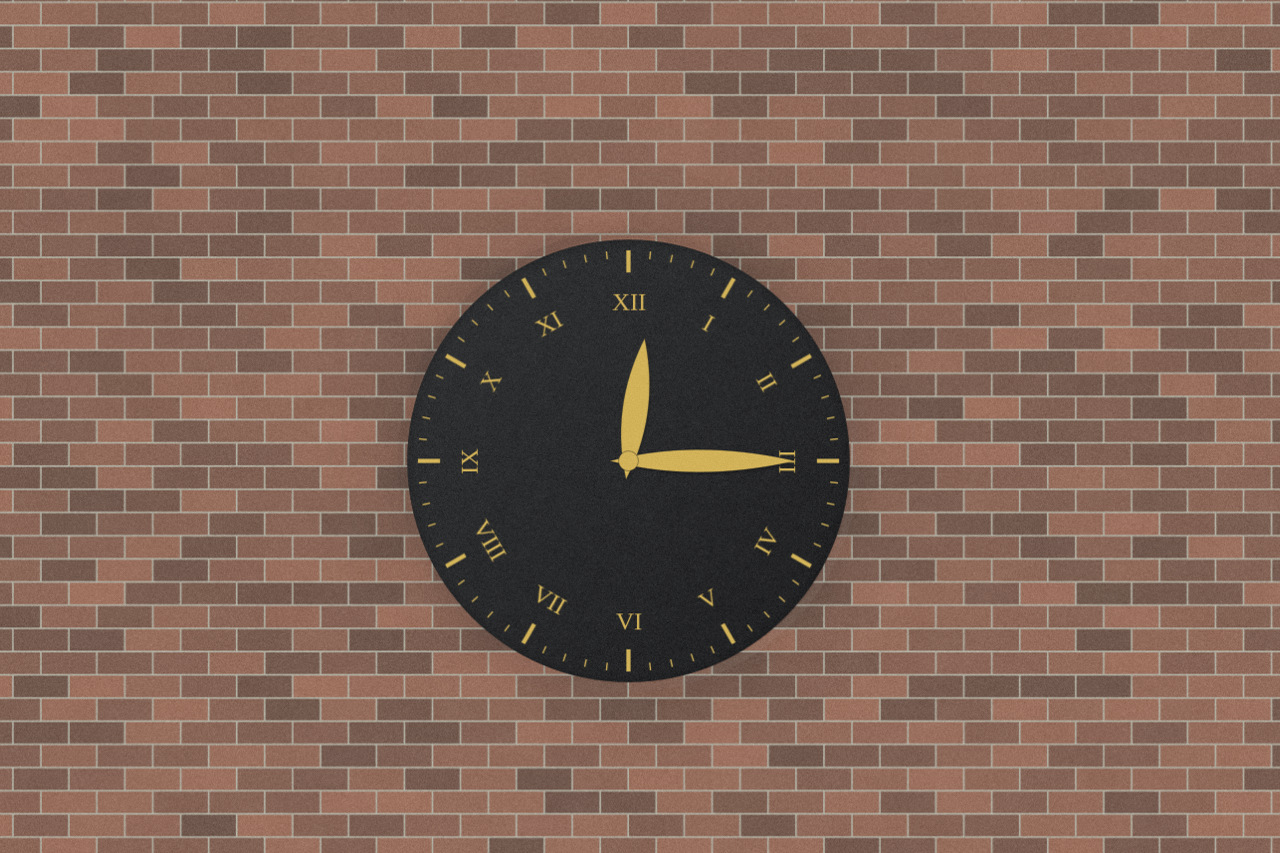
12:15
